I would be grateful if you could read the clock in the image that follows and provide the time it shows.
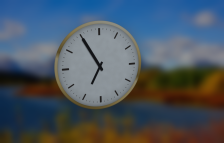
6:55
